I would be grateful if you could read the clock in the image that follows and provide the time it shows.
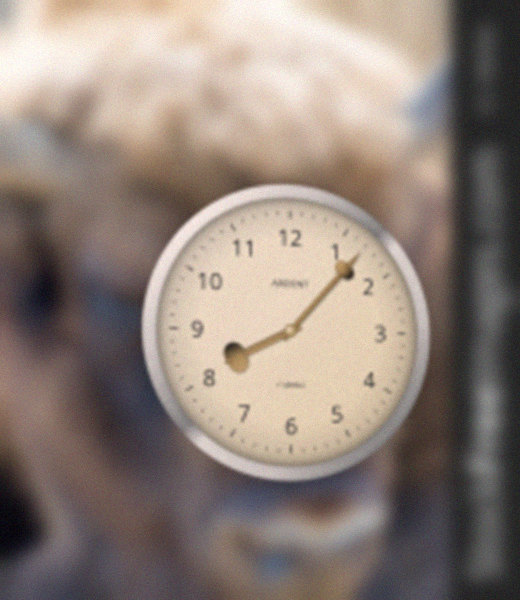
8:07
